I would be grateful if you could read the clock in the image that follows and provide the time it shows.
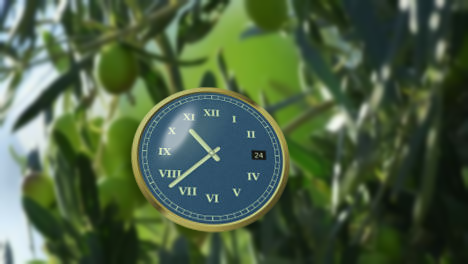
10:38
